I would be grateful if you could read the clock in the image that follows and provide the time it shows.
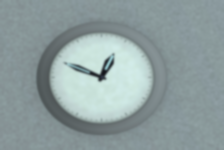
12:49
